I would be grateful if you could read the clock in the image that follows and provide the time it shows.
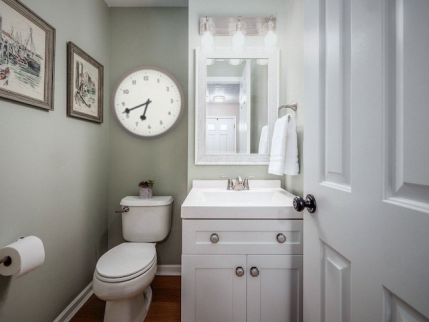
6:42
